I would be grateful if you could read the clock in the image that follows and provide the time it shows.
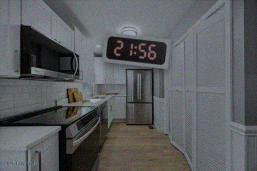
21:56
